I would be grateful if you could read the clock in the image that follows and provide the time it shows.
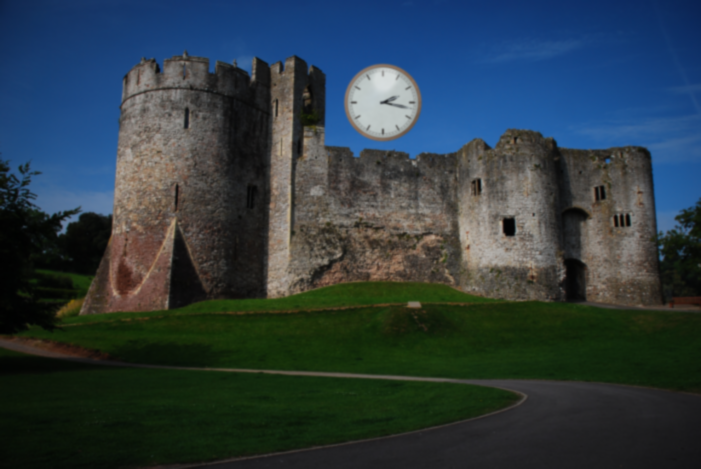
2:17
